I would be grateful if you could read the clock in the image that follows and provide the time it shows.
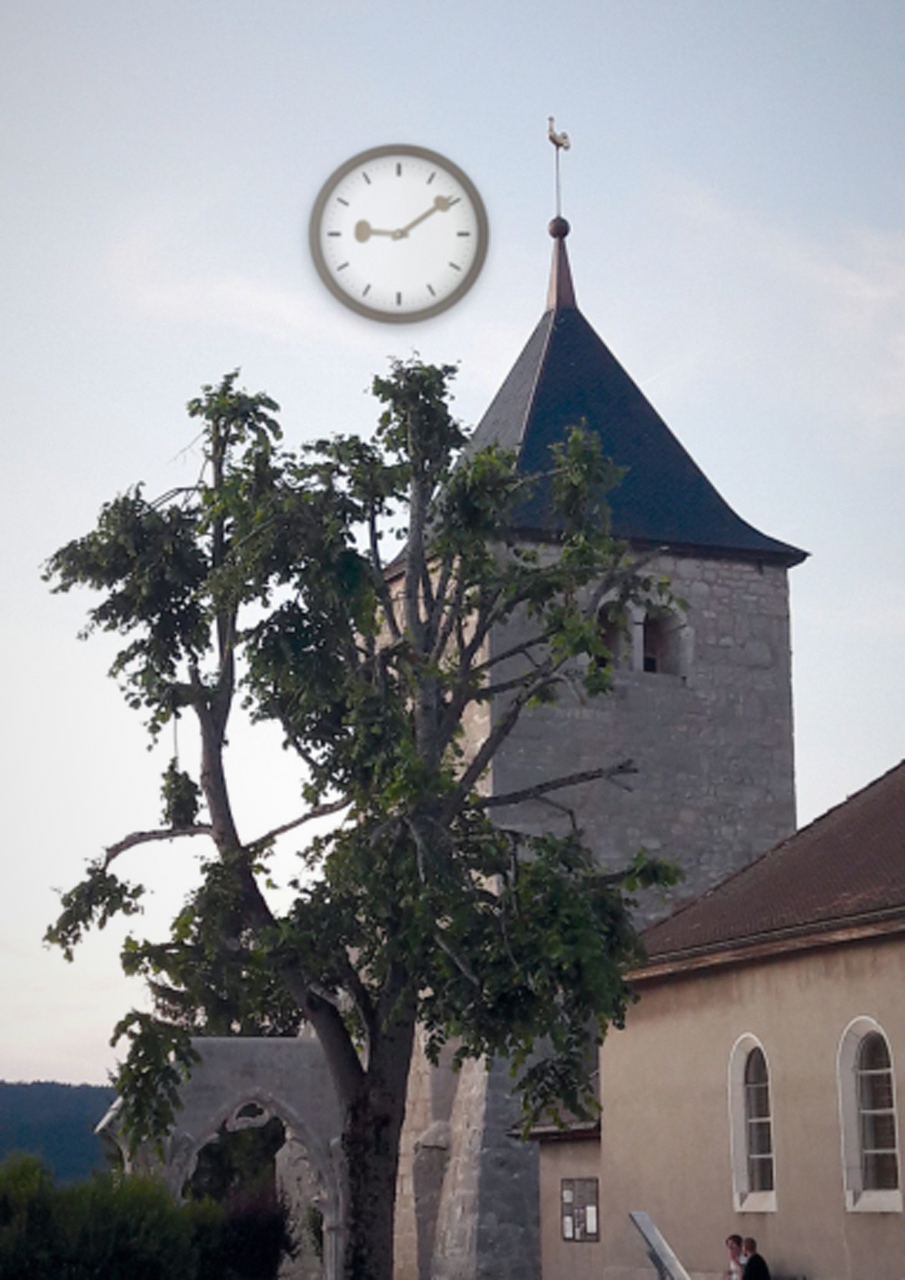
9:09
